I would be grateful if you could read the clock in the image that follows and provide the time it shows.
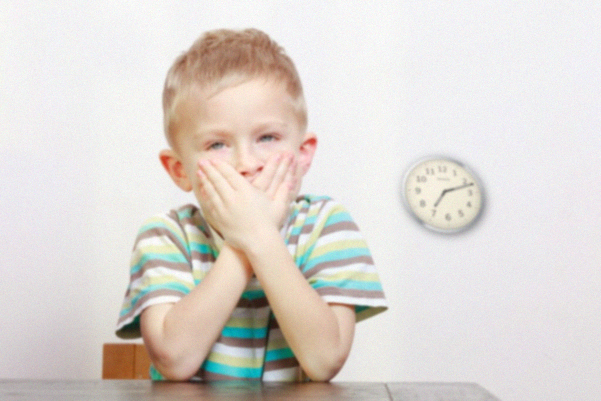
7:12
